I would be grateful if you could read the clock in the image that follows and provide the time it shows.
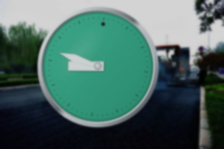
8:47
